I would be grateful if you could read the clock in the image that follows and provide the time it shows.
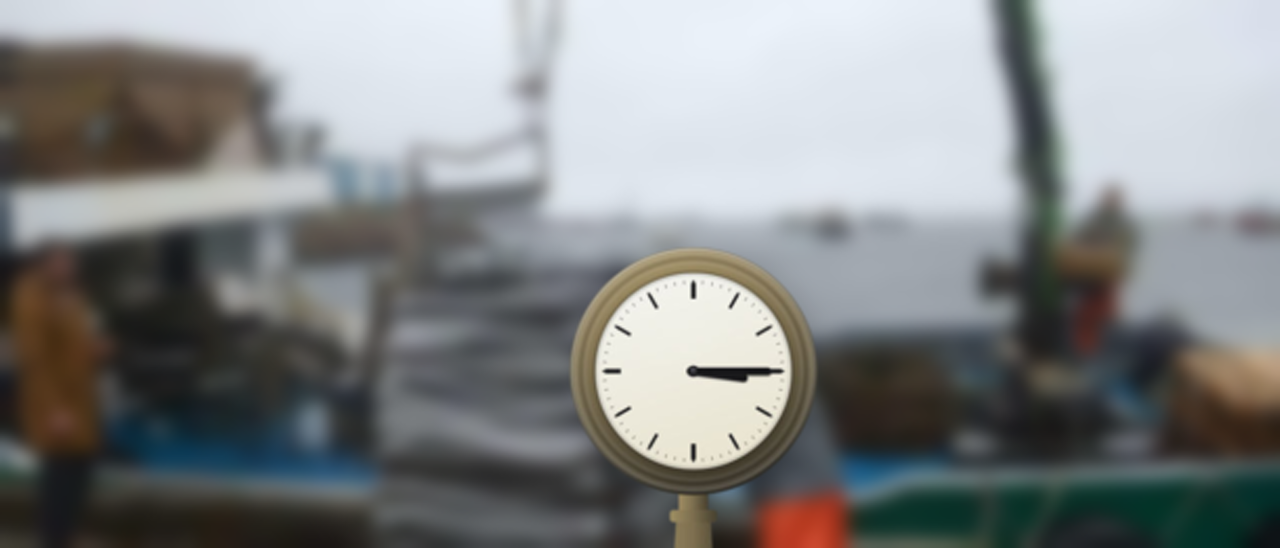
3:15
